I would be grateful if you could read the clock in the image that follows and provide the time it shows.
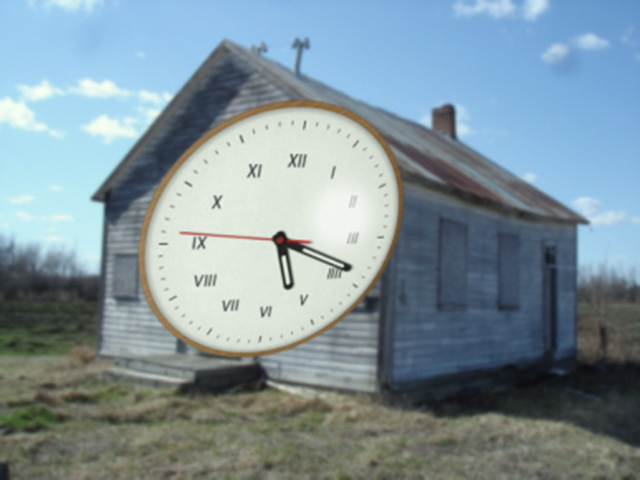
5:18:46
